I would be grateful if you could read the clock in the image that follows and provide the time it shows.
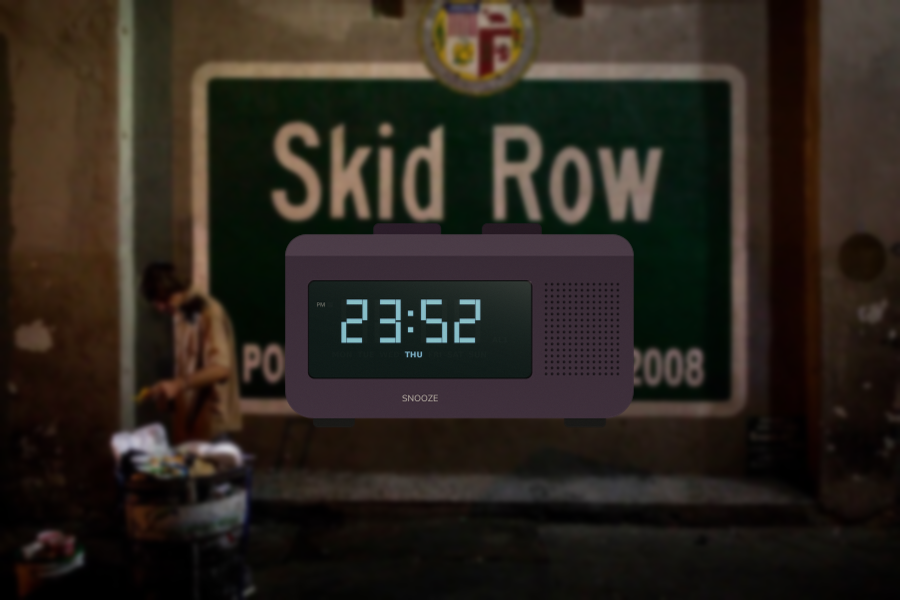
23:52
